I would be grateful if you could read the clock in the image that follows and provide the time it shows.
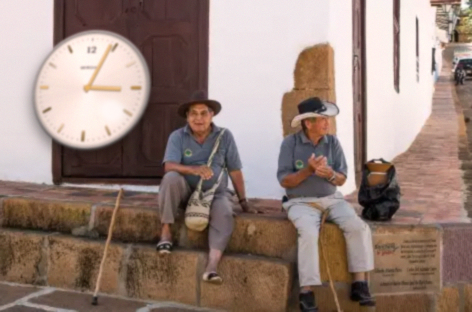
3:04
